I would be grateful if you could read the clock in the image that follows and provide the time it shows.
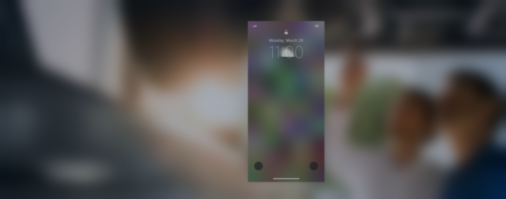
11:00
